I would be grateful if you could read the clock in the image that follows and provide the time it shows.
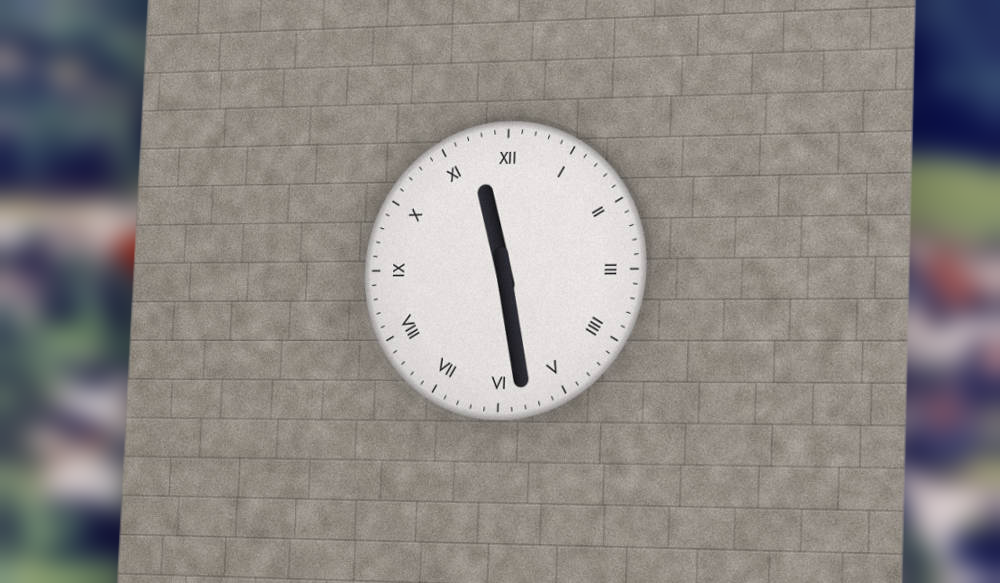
11:28
